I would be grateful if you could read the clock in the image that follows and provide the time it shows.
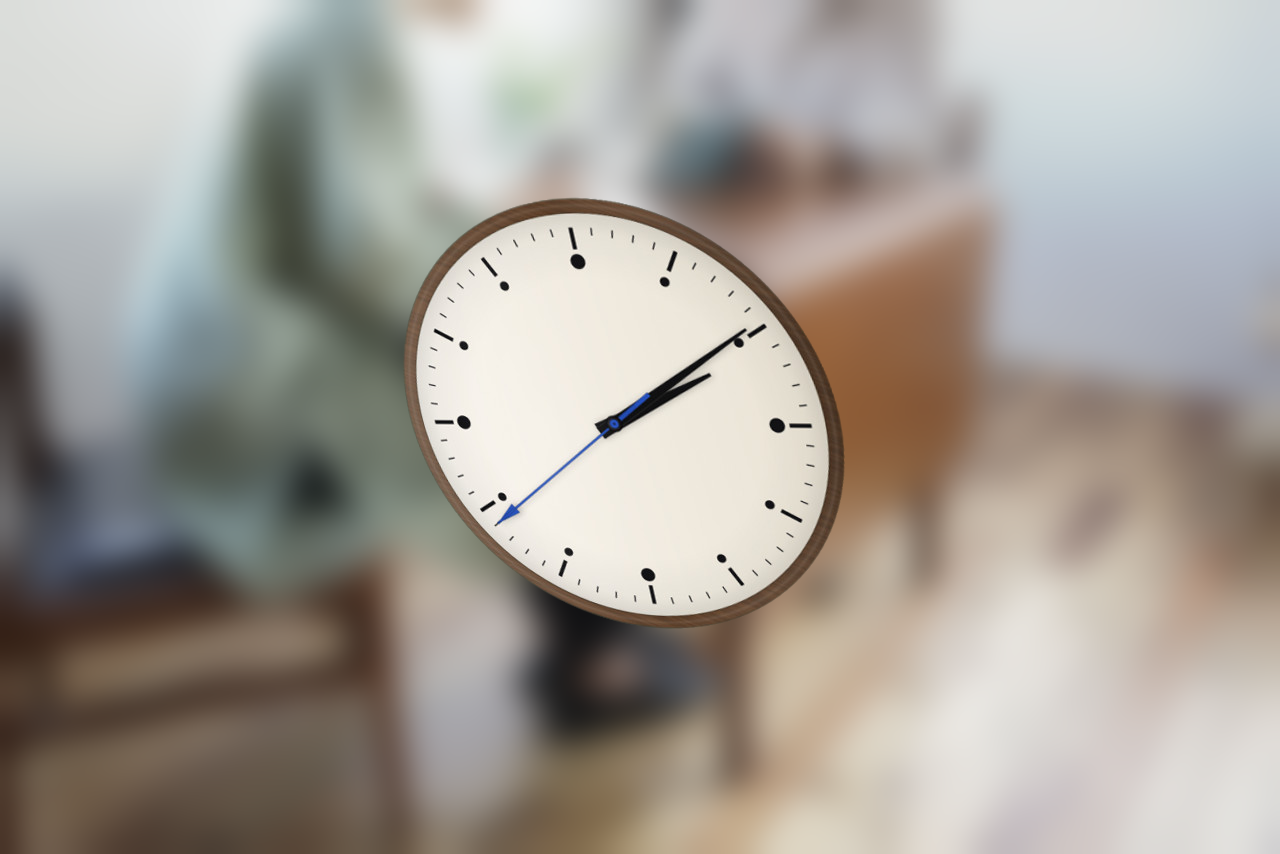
2:09:39
